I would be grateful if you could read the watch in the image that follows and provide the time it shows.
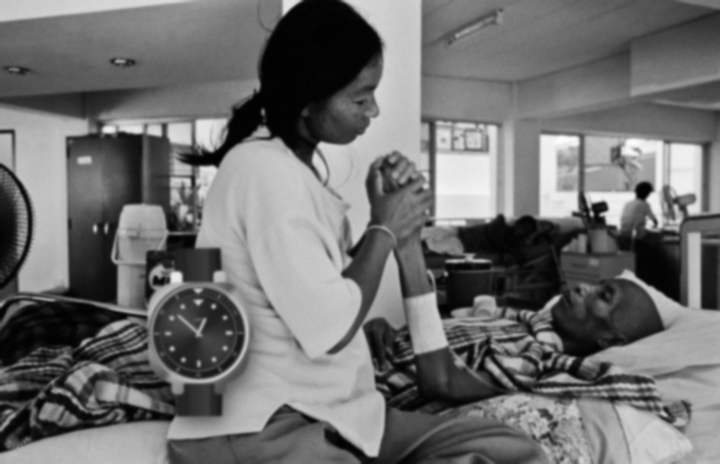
12:52
